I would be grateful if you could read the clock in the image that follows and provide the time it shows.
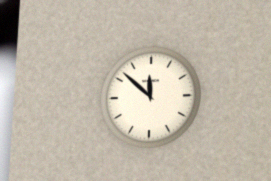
11:52
